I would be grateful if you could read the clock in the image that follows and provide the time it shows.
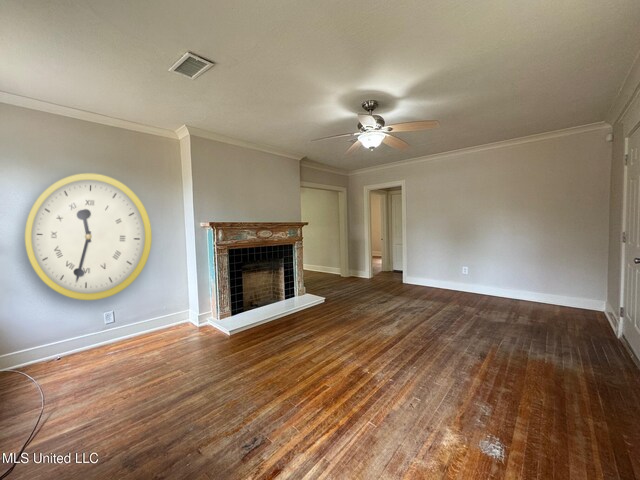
11:32
